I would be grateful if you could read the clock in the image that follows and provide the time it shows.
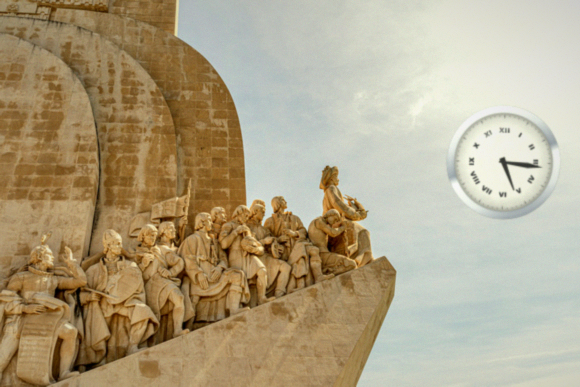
5:16
